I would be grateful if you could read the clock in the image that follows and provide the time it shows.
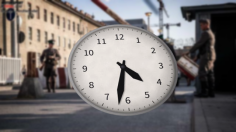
4:32
